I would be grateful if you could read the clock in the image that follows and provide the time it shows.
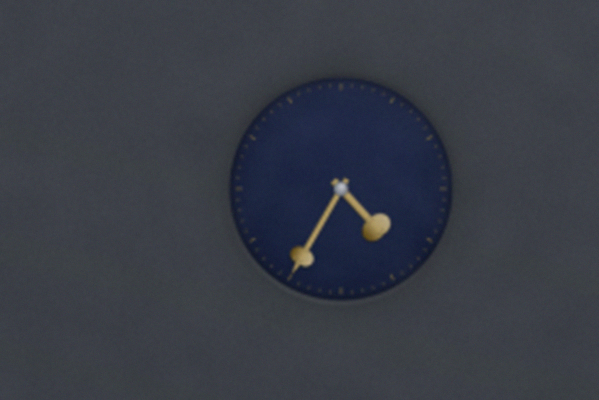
4:35
